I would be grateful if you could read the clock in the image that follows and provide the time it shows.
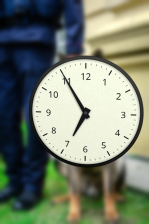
6:55
